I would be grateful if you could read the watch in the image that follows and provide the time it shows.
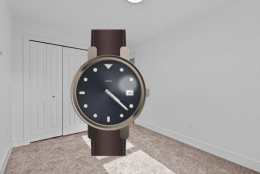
4:22
